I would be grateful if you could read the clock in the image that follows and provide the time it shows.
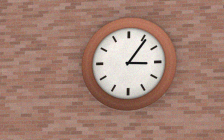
3:06
